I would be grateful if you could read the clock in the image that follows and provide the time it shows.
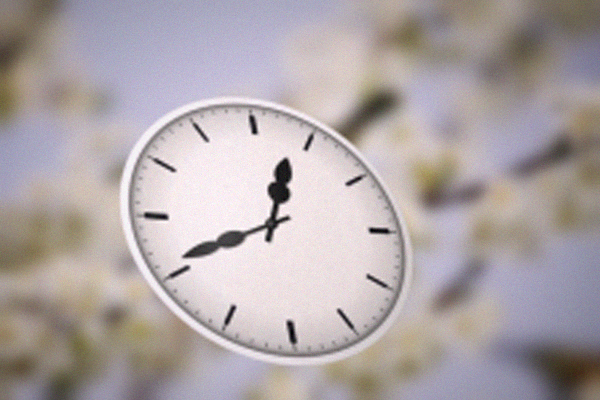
12:41
